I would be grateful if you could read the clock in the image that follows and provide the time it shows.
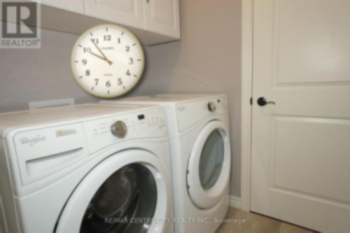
9:54
